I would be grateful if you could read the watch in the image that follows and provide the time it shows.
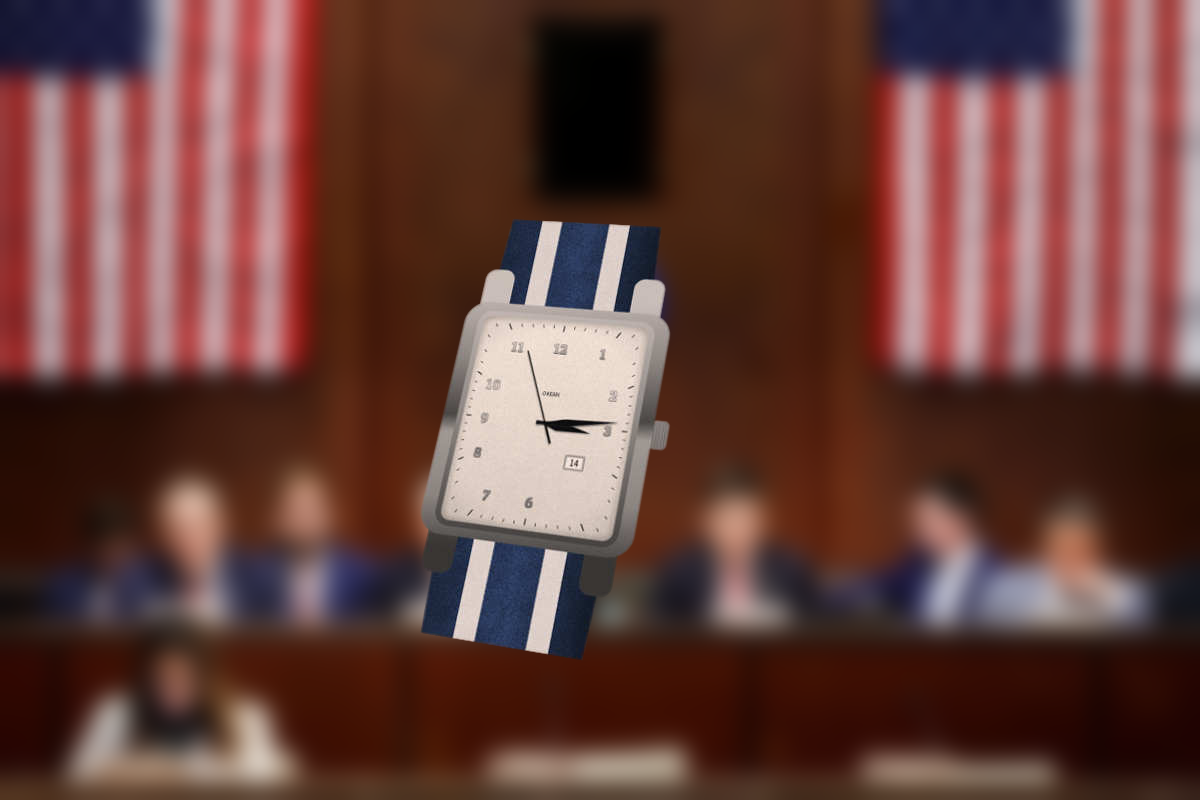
3:13:56
